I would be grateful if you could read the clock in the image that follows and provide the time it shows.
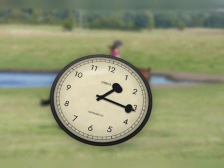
1:16
